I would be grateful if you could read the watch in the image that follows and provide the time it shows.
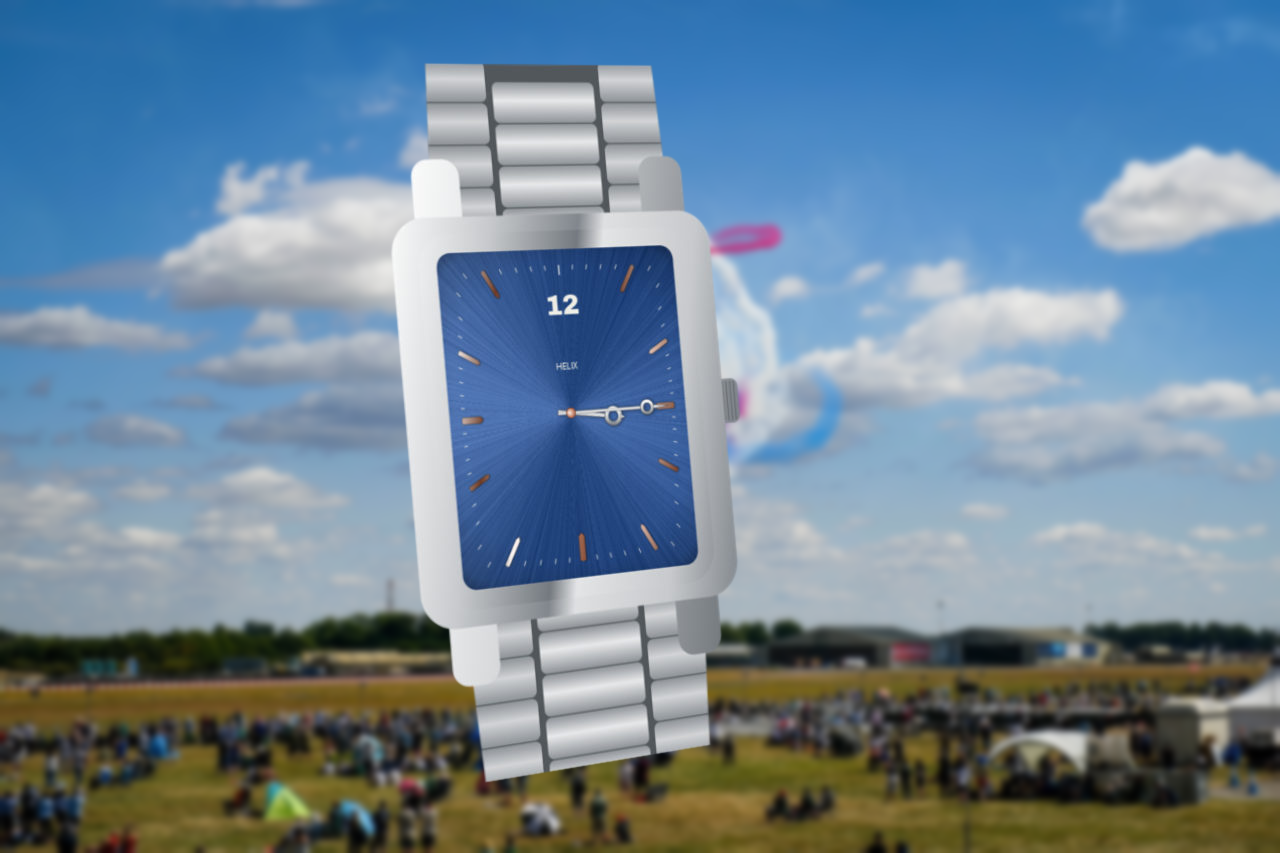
3:15
